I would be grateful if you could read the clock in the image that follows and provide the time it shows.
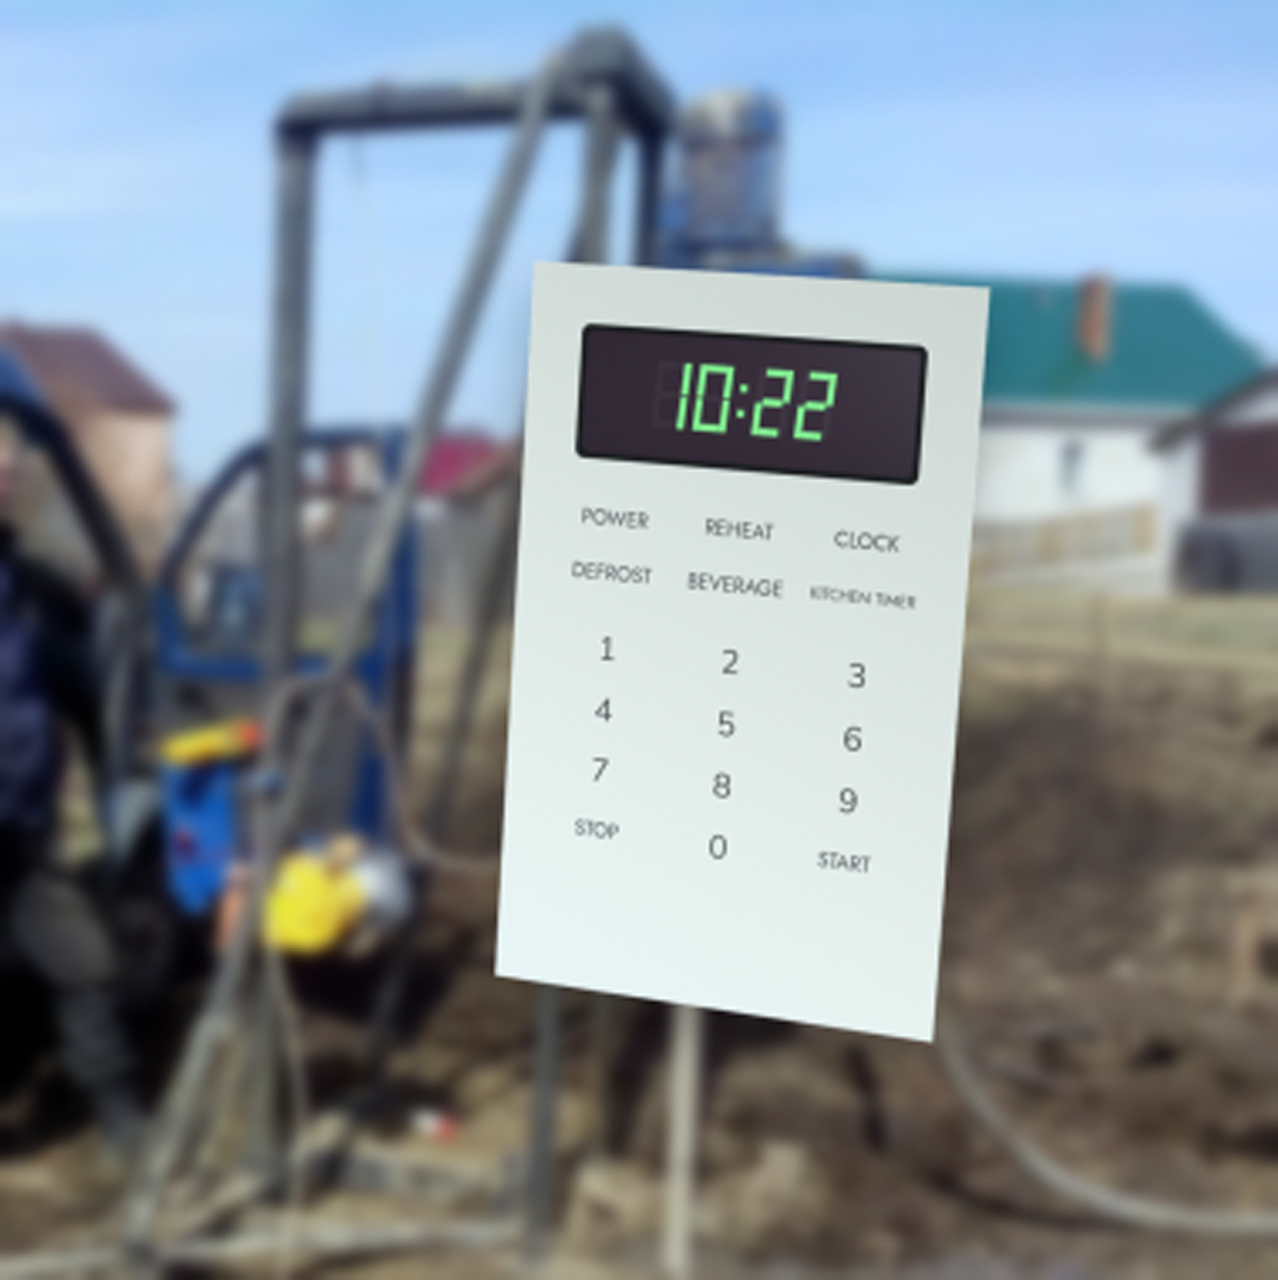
10:22
